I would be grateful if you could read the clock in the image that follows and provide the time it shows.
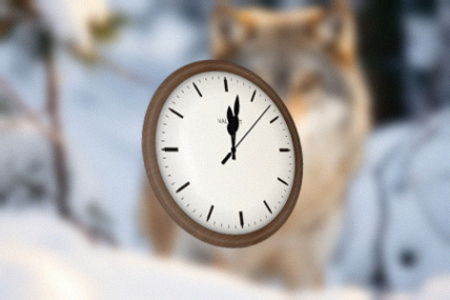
12:02:08
